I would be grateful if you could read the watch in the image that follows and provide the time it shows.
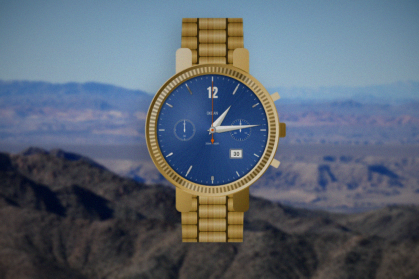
1:14
